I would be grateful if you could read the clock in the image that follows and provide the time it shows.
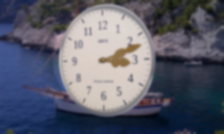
3:12
